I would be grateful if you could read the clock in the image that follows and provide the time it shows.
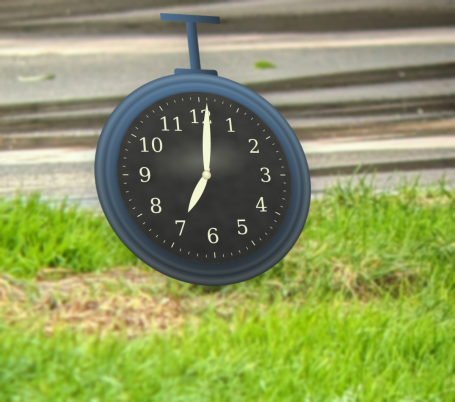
7:01
